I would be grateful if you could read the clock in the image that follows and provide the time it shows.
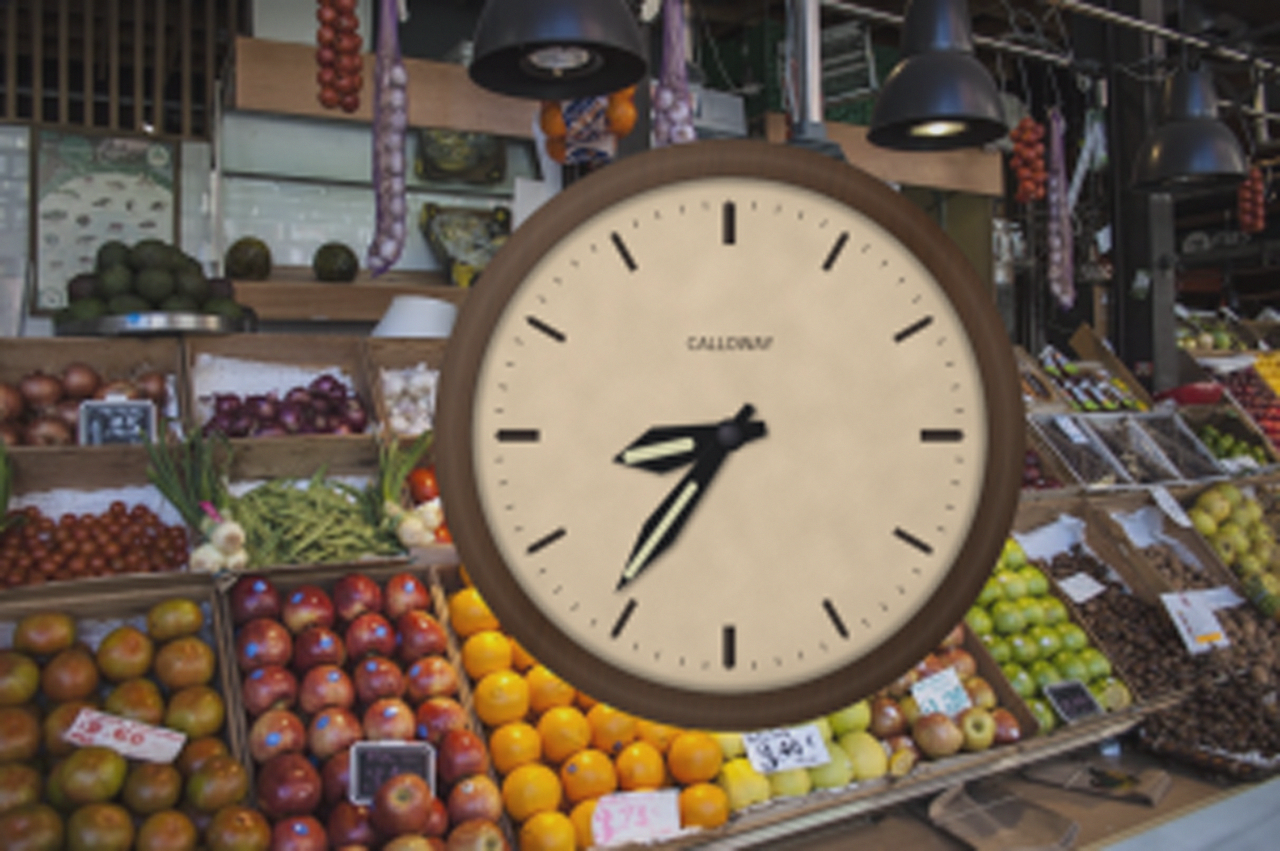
8:36
